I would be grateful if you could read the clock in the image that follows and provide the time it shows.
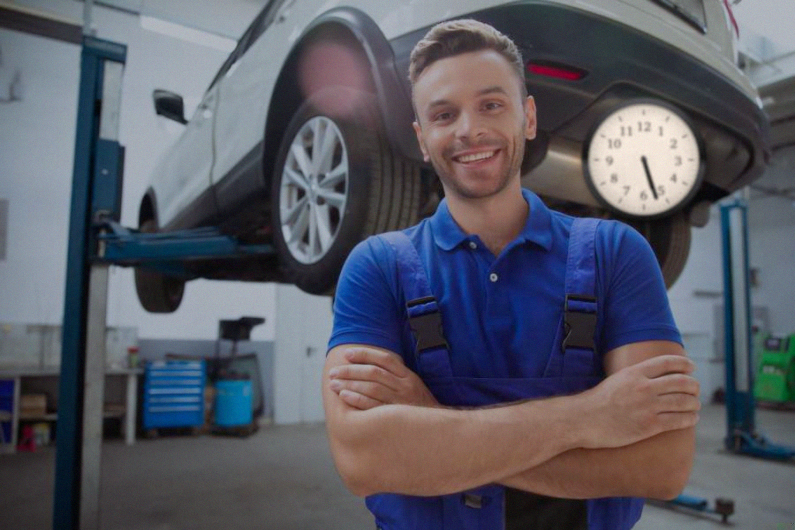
5:27
